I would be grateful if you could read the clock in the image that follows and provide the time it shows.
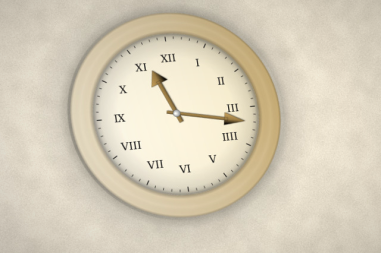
11:17
